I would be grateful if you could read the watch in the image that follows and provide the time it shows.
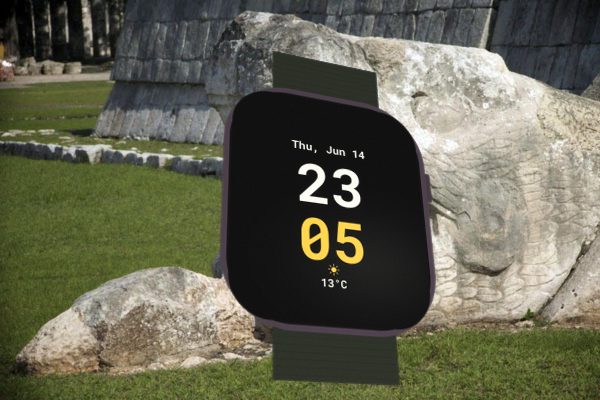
23:05
